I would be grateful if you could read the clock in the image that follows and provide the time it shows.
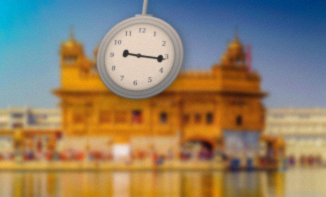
9:16
